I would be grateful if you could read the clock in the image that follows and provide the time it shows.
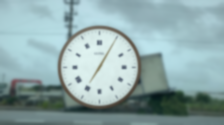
7:05
